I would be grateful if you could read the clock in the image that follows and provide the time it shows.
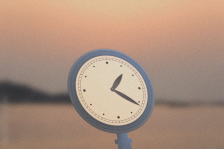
1:21
